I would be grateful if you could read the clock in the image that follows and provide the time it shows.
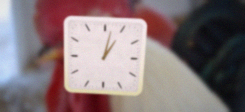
1:02
